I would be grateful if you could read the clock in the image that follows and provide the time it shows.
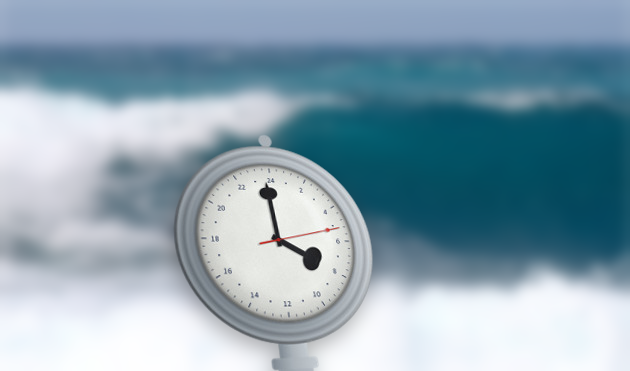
7:59:13
